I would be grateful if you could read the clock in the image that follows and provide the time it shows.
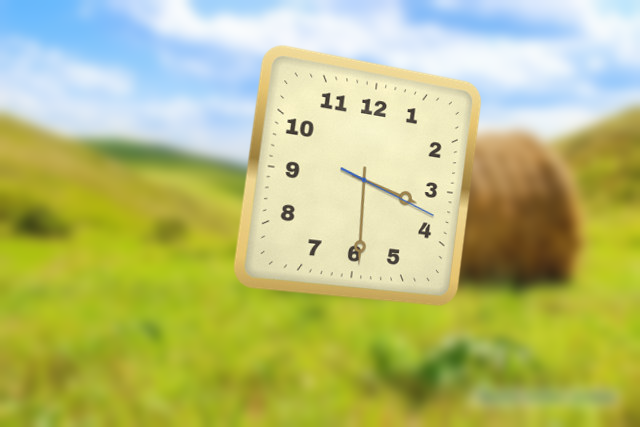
3:29:18
